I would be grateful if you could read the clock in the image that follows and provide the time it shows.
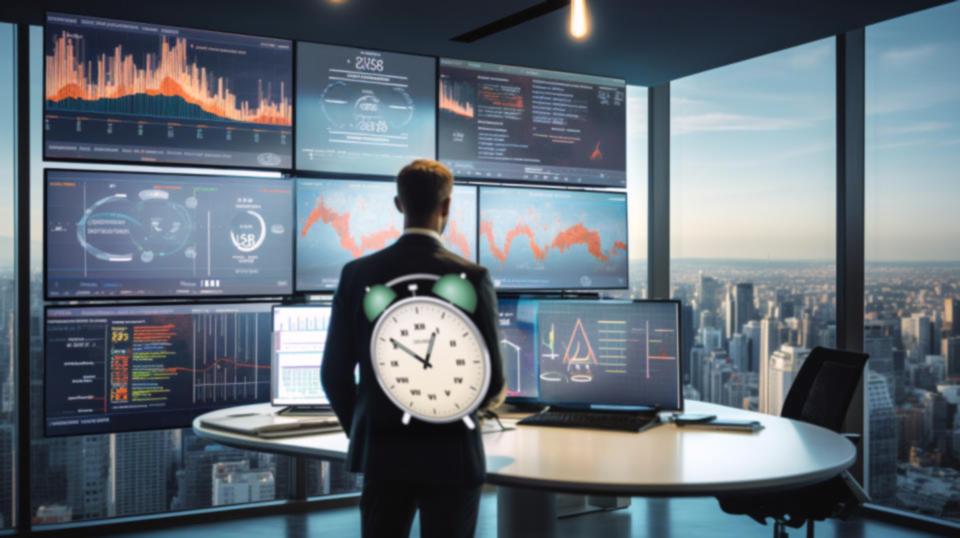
12:51
